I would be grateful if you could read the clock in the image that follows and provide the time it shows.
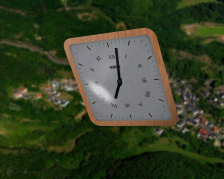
7:02
